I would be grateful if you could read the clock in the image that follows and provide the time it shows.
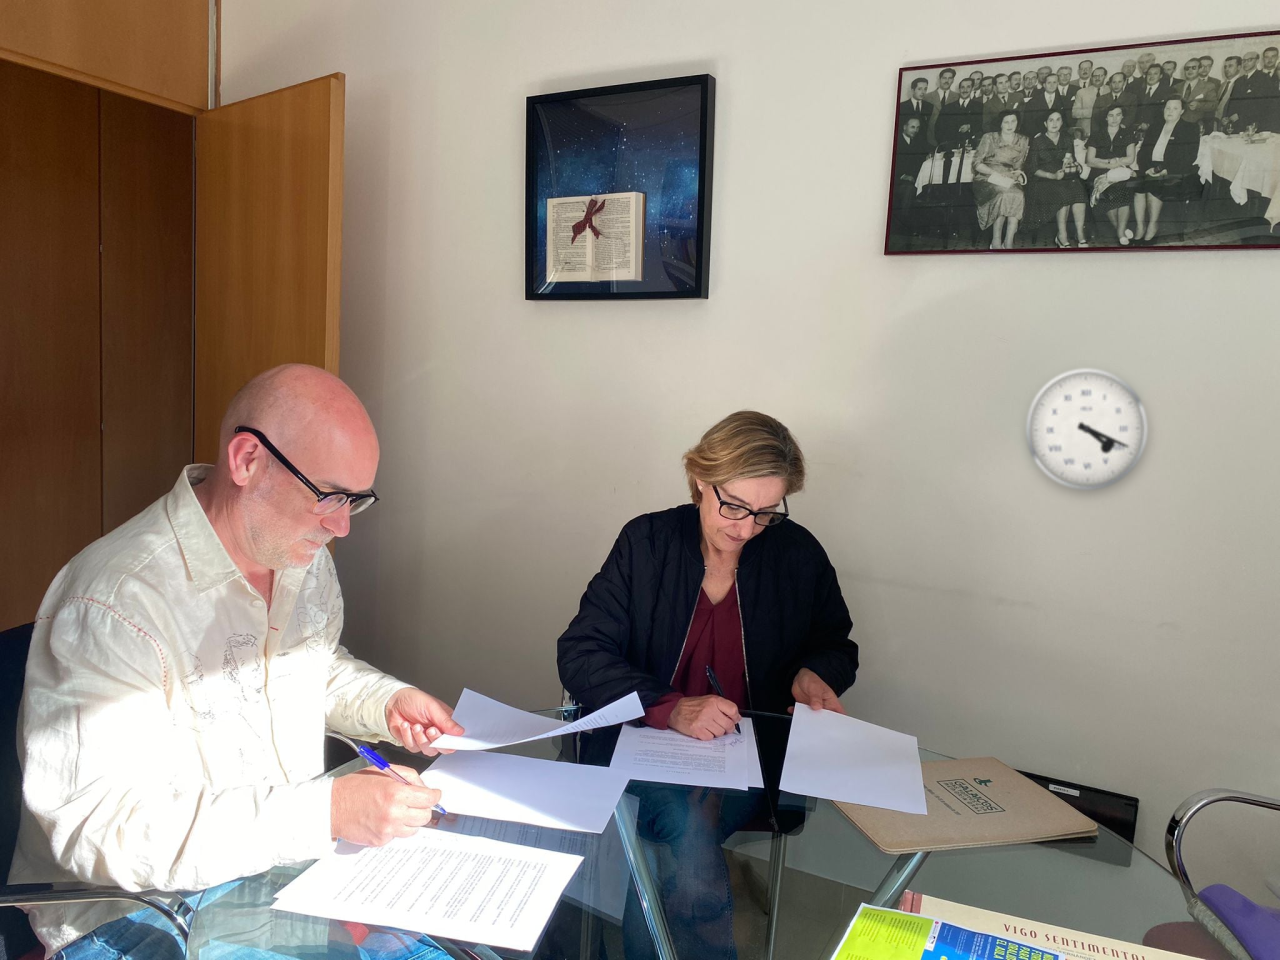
4:19
